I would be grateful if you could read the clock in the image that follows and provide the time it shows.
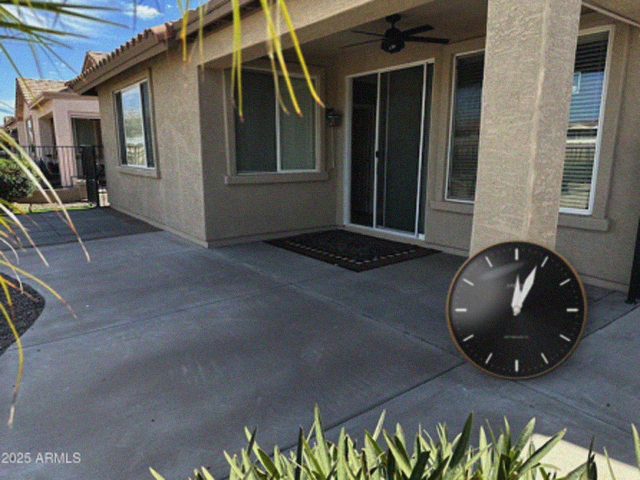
12:04
